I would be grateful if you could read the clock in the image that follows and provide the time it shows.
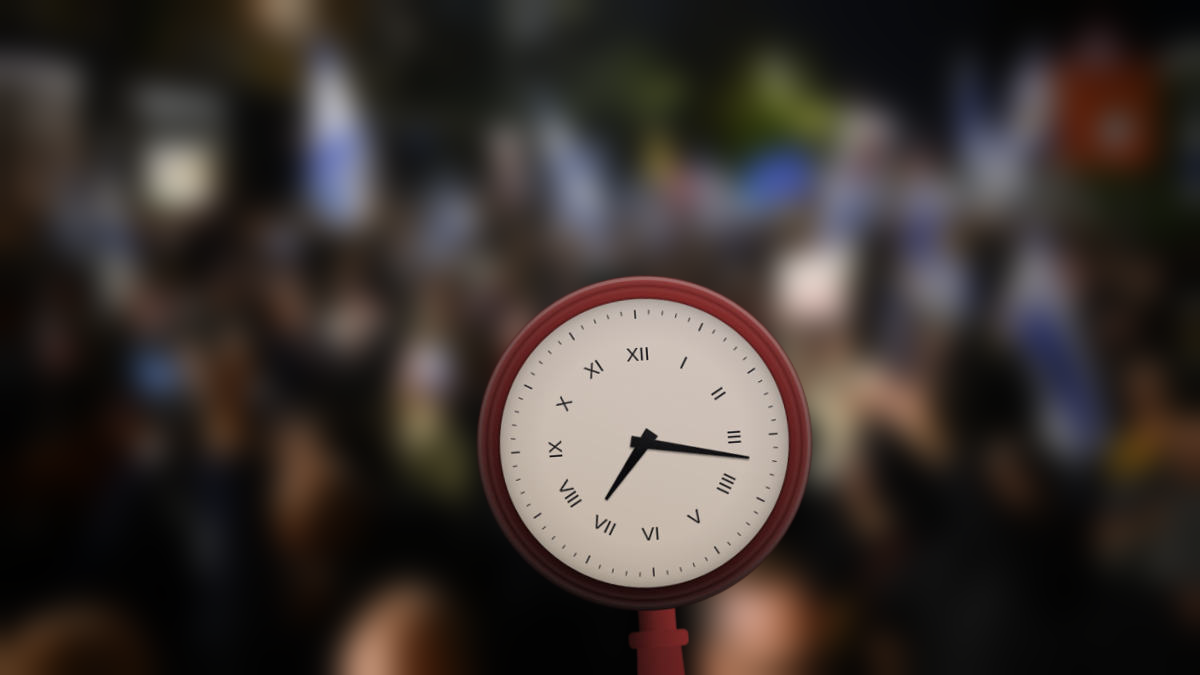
7:17
